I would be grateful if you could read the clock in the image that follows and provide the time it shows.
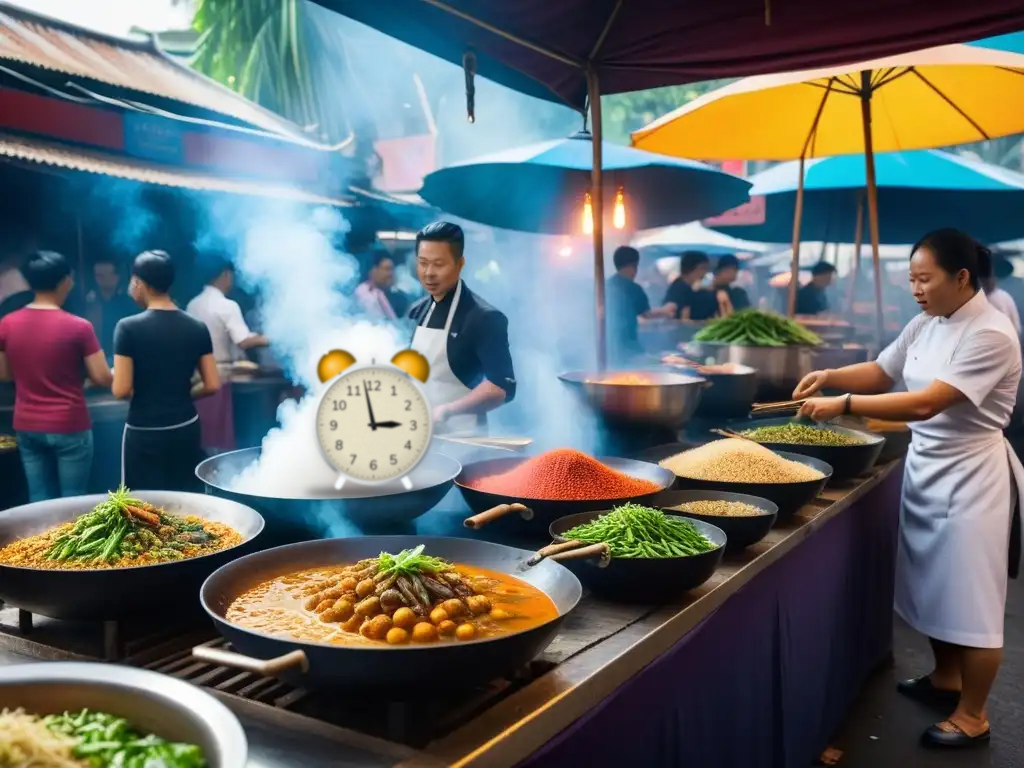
2:58
